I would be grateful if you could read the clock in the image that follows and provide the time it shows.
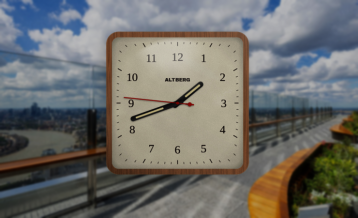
1:41:46
